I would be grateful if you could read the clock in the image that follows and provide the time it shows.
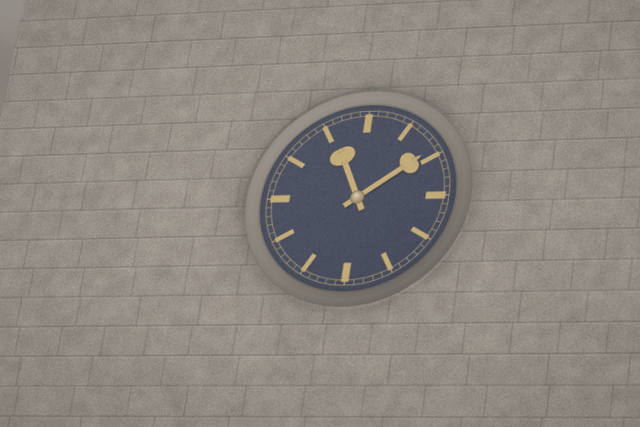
11:09
